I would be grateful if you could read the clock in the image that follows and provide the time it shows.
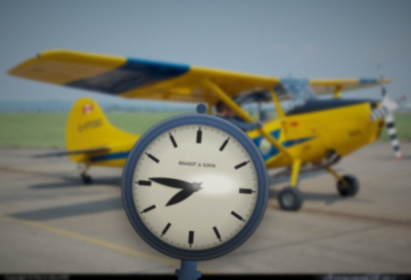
7:46
